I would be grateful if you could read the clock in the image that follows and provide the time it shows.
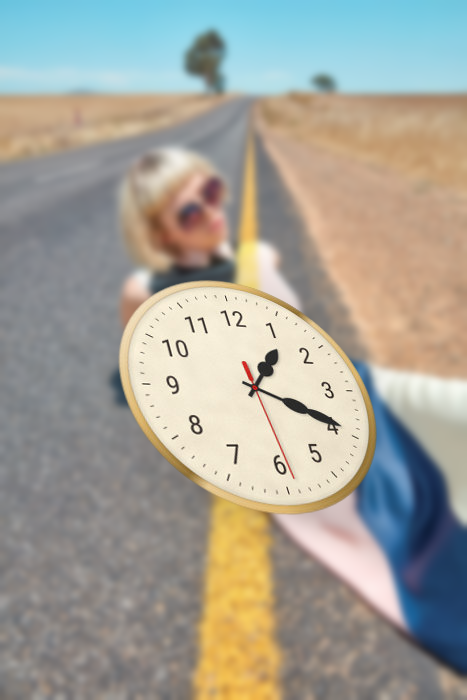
1:19:29
